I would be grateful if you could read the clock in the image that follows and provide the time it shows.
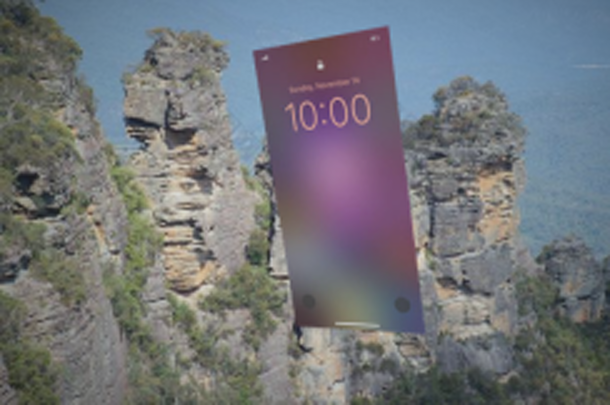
10:00
